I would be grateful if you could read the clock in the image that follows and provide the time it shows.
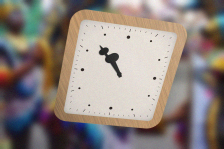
10:53
